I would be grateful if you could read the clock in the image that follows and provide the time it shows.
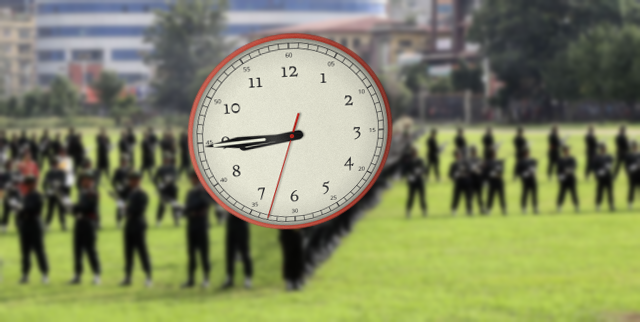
8:44:33
